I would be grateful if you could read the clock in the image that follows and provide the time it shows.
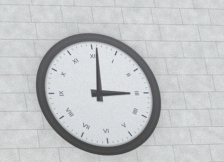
3:01
